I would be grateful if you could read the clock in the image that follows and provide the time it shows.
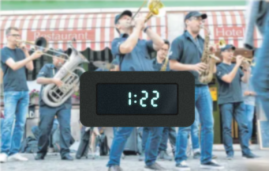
1:22
